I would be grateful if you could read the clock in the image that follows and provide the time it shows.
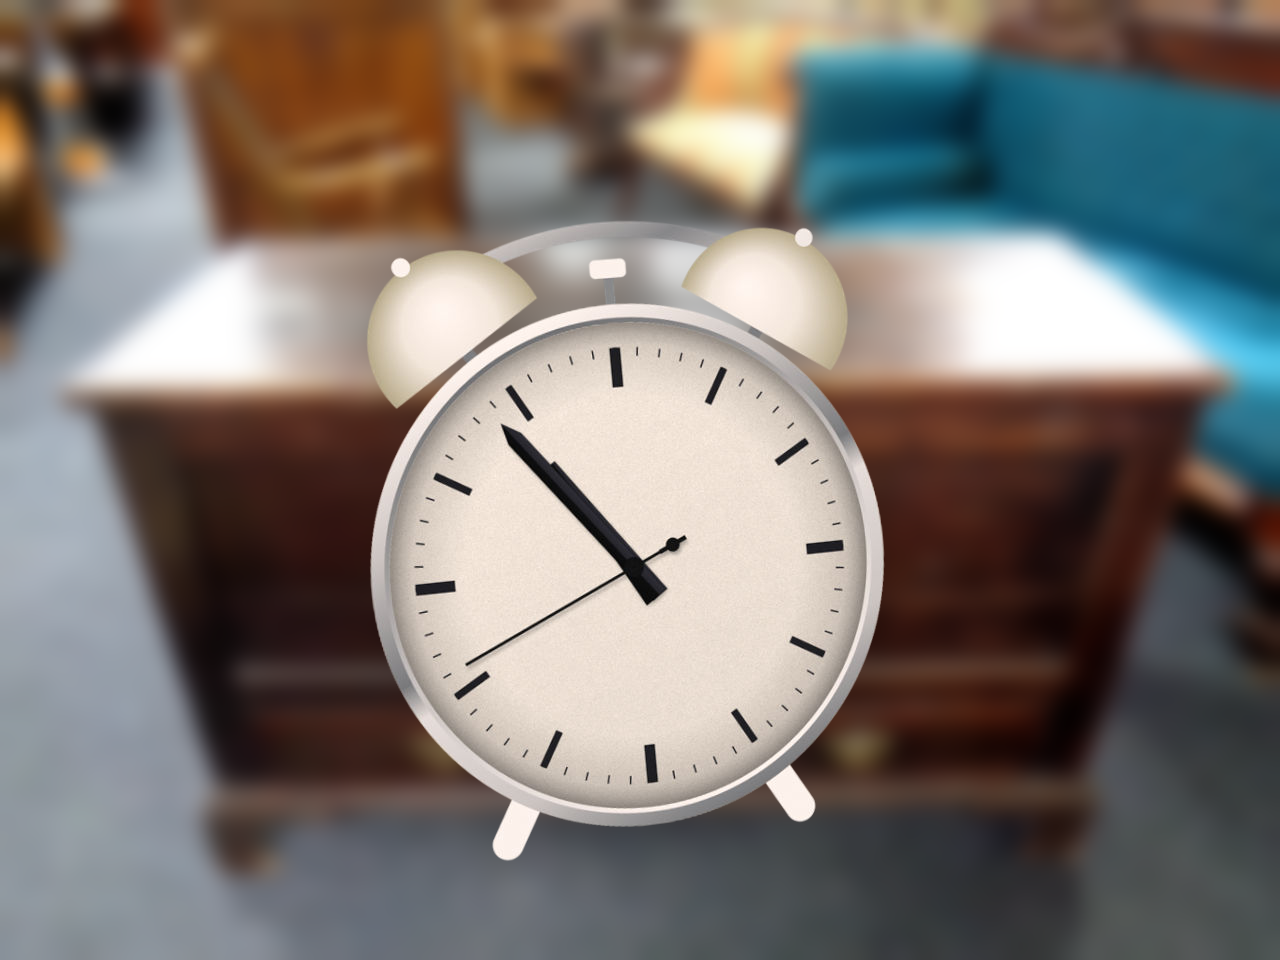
10:53:41
